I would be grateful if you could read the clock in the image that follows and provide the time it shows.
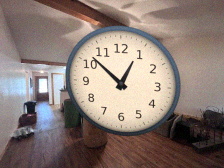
12:52
